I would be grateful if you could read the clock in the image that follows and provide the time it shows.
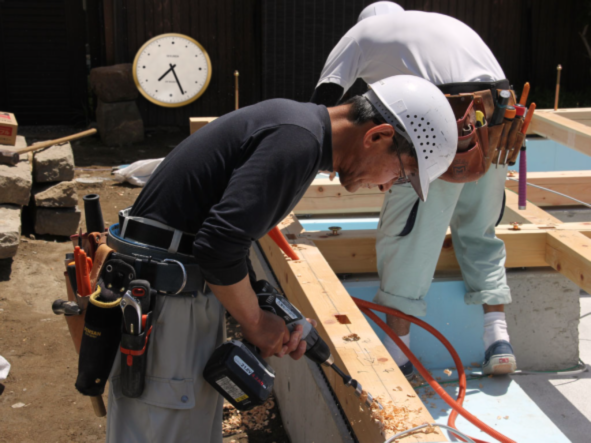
7:26
